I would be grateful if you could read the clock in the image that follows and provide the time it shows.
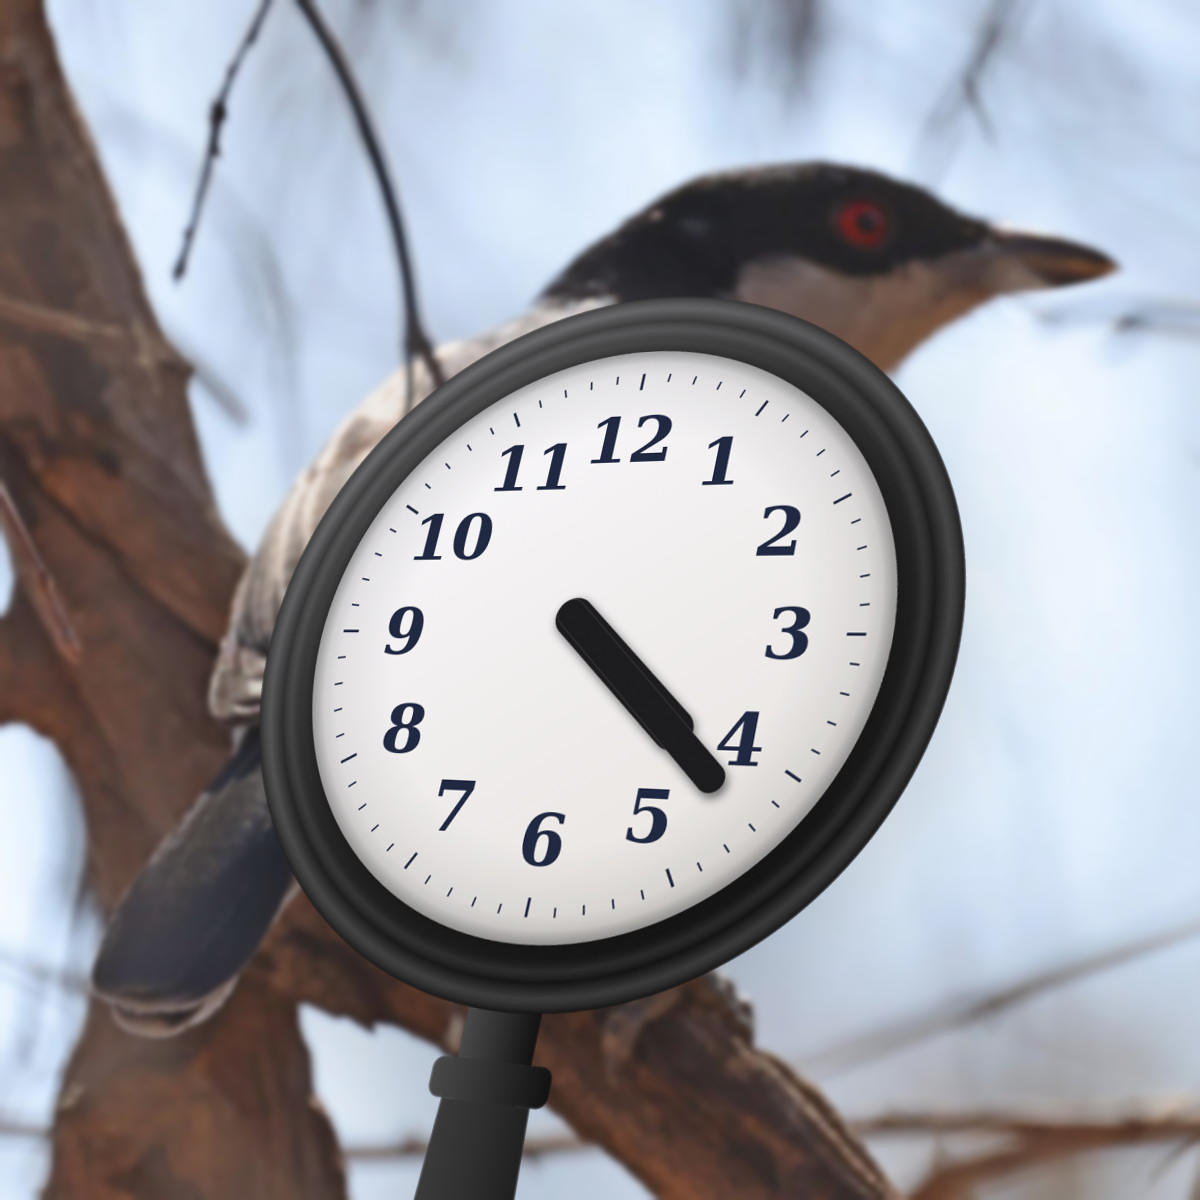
4:22
